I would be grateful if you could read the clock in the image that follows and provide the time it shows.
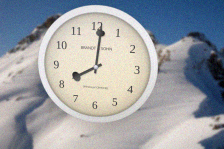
8:01
